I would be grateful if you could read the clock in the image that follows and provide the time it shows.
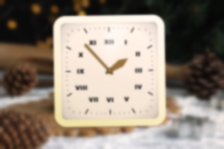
1:53
